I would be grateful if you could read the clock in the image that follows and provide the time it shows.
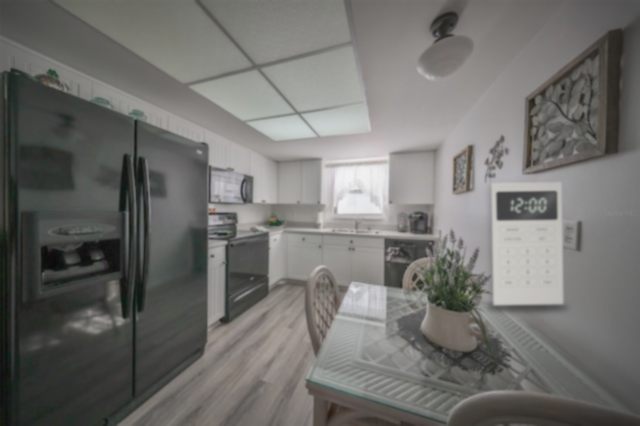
12:00
